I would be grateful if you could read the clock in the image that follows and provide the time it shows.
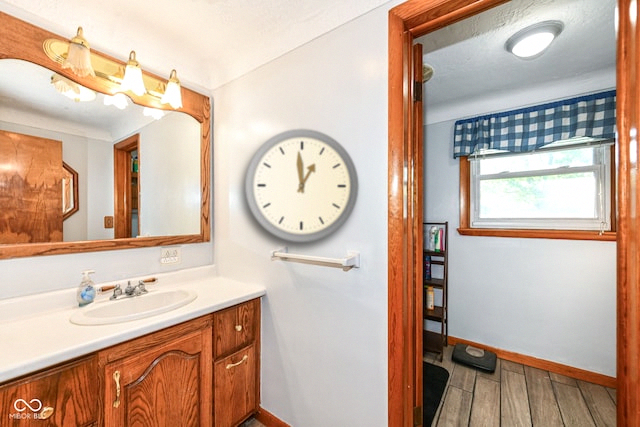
12:59
